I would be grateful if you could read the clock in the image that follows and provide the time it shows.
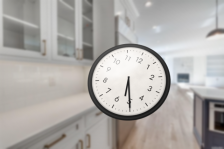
5:25
